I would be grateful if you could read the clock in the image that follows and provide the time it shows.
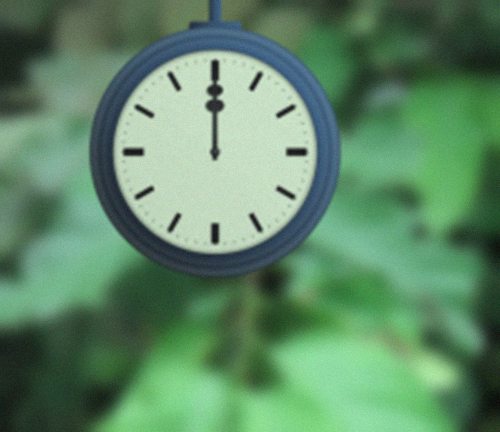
12:00
